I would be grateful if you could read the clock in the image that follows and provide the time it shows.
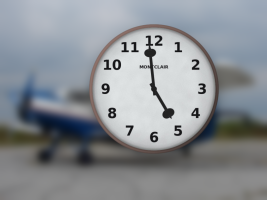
4:59
